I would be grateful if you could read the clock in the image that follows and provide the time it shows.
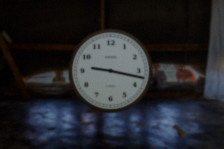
9:17
